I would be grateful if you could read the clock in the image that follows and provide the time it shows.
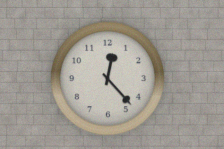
12:23
